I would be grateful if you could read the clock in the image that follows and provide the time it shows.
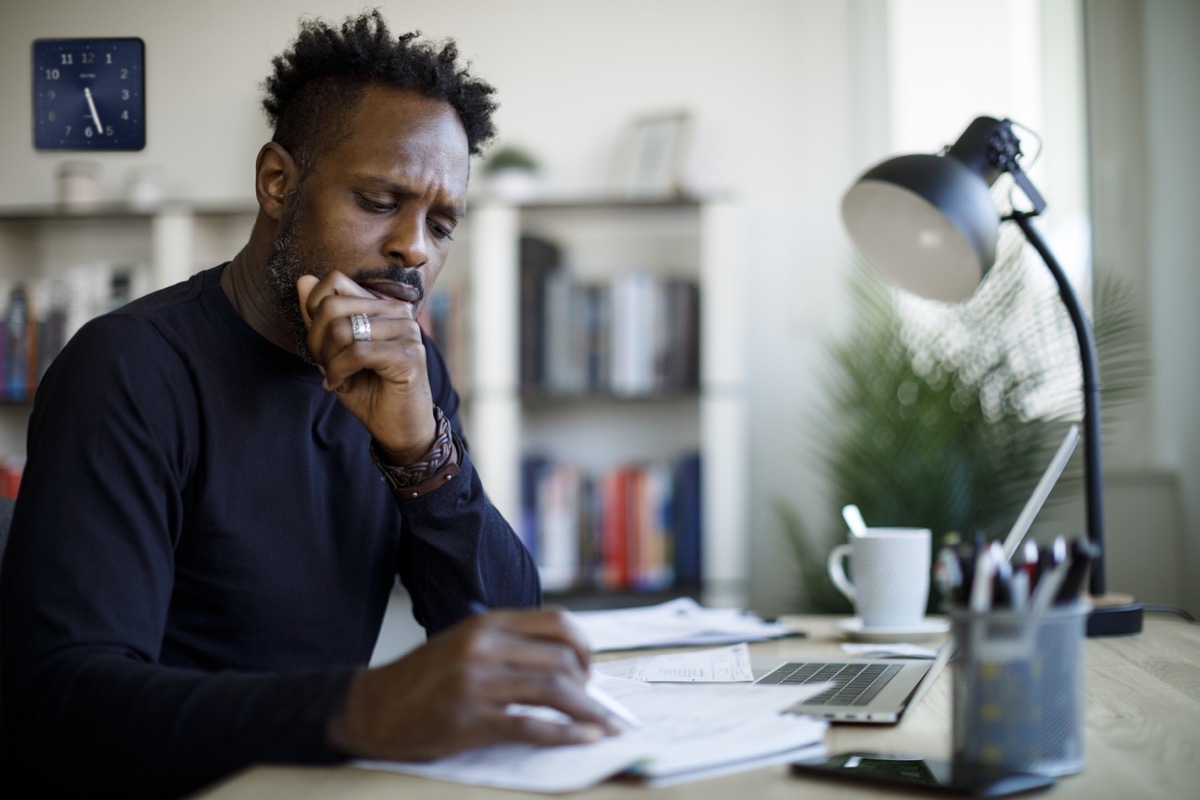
5:27
